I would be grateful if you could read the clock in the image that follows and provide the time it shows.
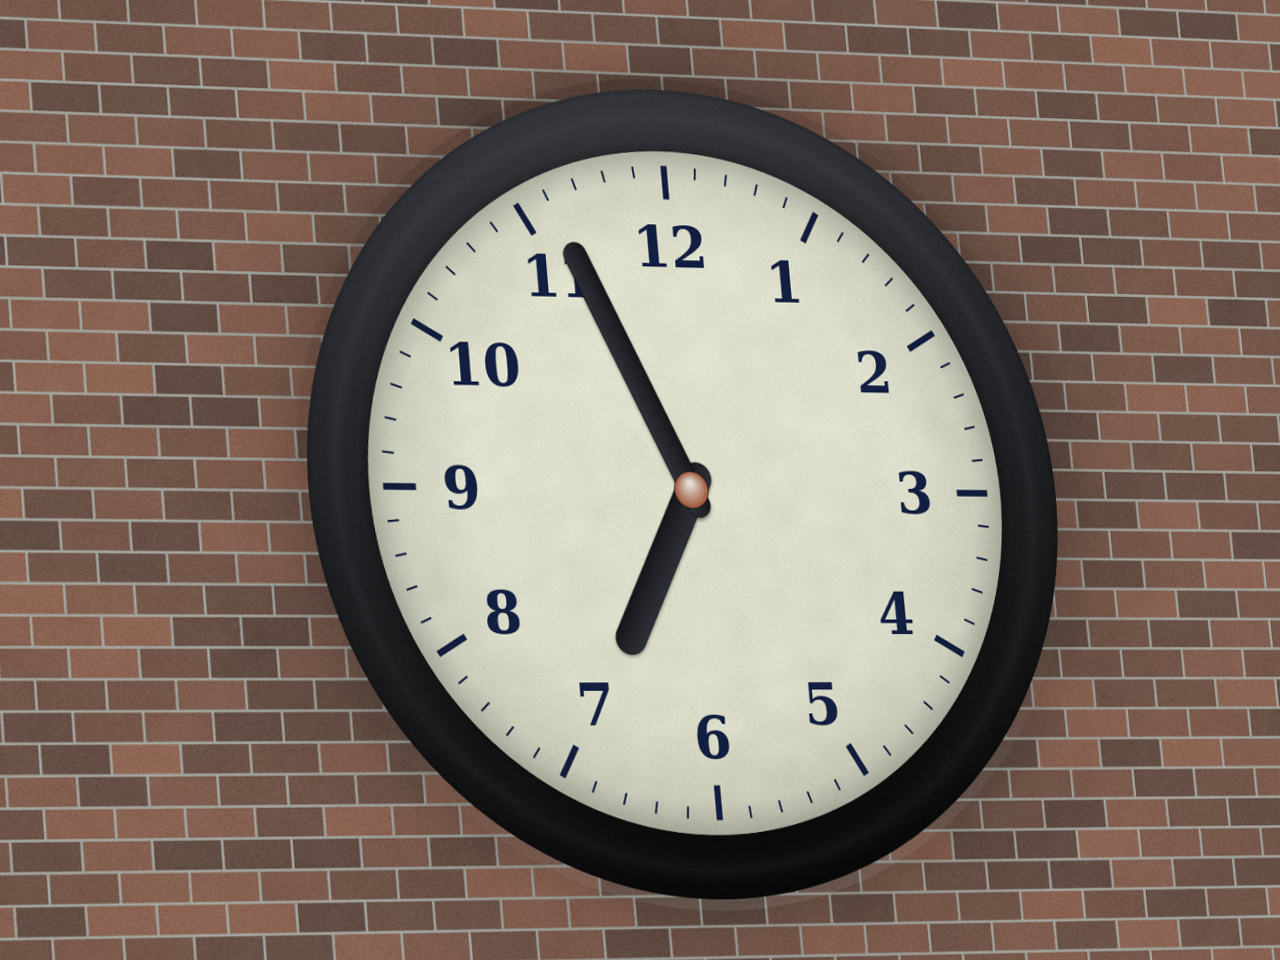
6:56
